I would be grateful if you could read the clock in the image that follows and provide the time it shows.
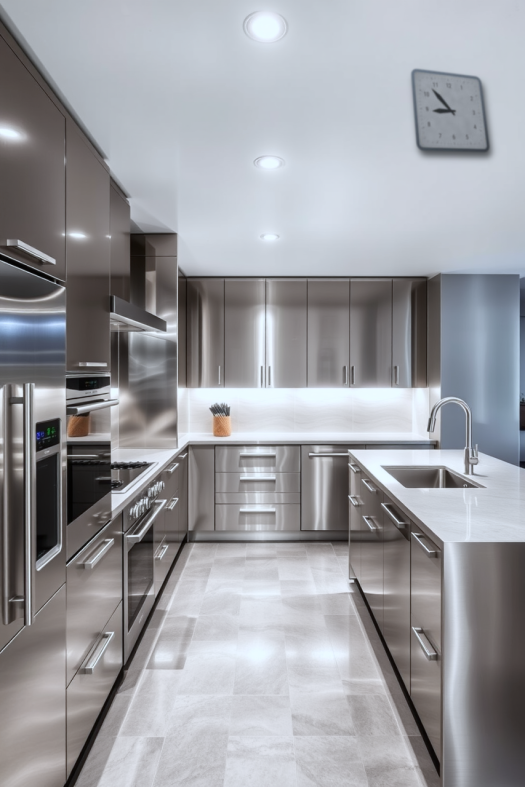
8:53
